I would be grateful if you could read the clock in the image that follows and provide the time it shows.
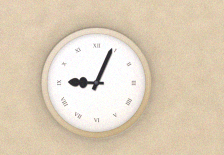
9:04
